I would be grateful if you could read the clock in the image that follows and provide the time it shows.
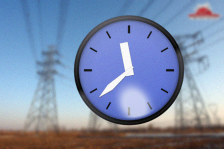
11:38
